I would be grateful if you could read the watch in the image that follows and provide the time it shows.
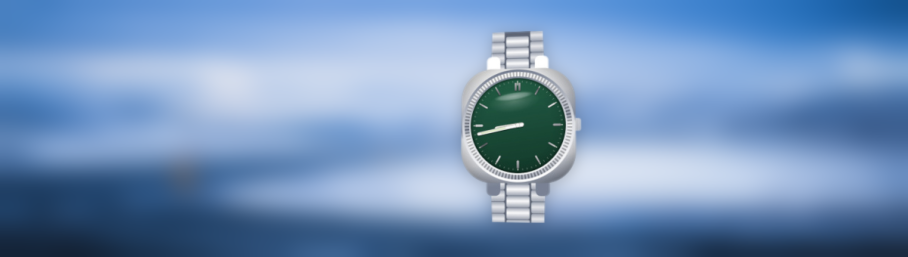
8:43
